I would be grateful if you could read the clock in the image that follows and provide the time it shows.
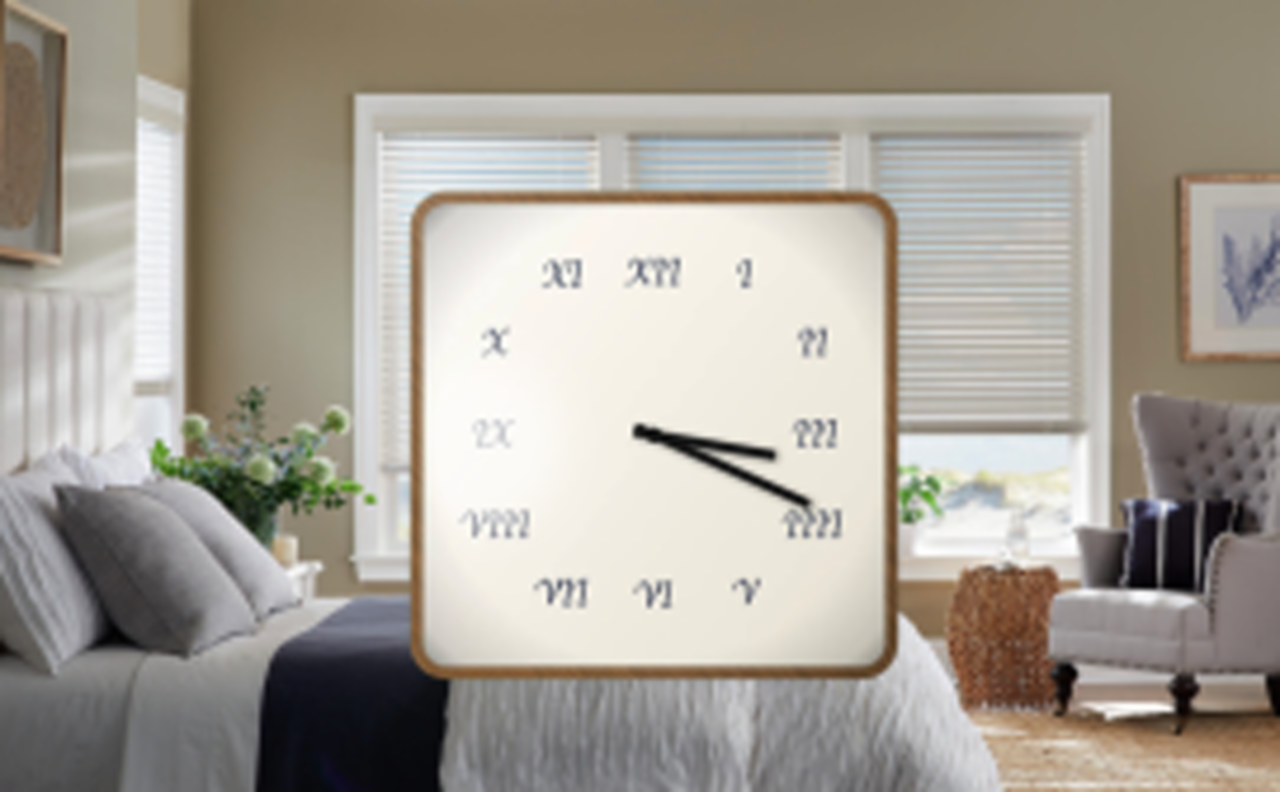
3:19
